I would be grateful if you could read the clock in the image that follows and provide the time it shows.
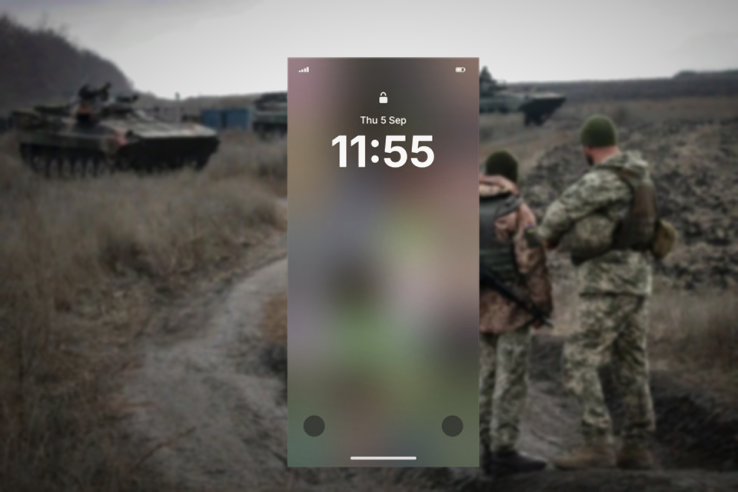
11:55
